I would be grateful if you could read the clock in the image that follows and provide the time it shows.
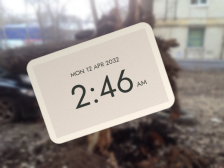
2:46
